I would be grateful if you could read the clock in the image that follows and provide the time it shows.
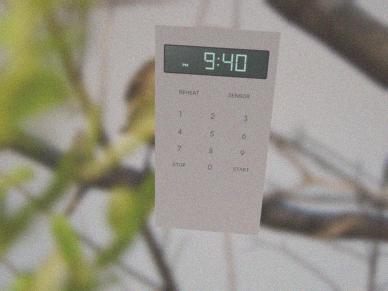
9:40
